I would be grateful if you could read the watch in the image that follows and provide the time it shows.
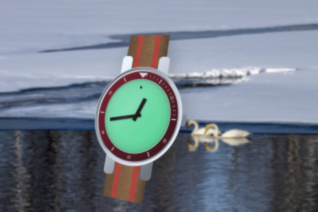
12:43
